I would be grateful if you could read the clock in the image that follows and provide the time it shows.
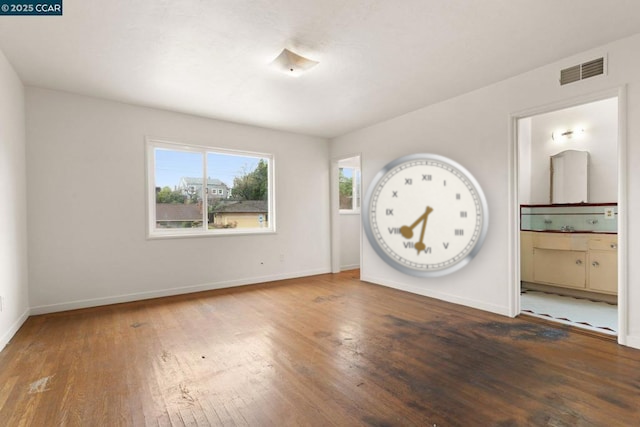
7:32
